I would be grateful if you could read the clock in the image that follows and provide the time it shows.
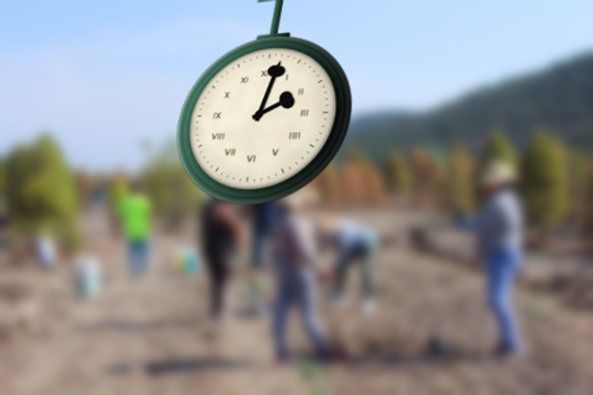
2:02
